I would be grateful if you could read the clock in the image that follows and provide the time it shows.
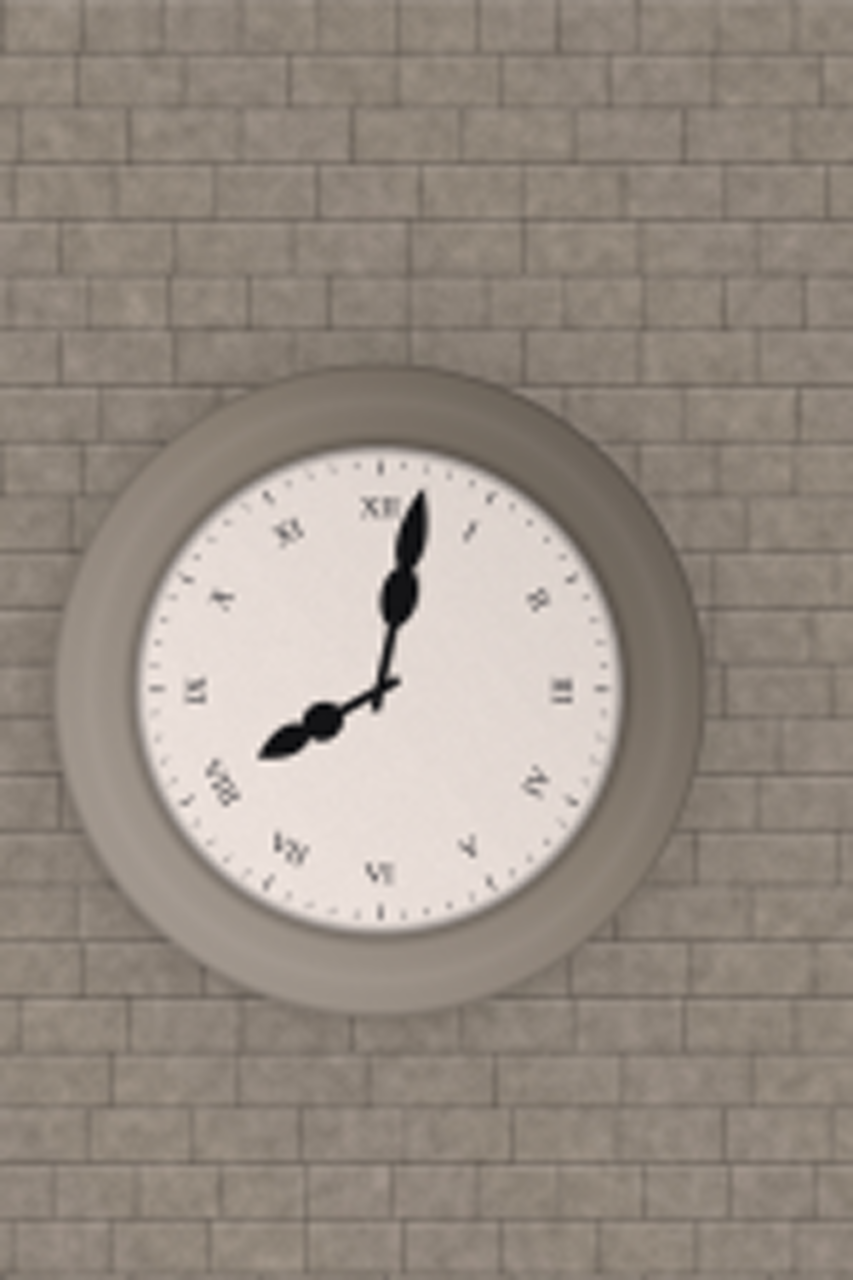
8:02
